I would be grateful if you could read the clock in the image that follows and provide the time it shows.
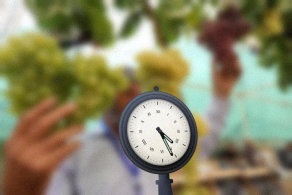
4:26
